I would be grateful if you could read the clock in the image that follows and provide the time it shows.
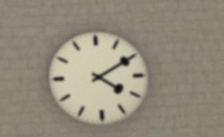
4:10
